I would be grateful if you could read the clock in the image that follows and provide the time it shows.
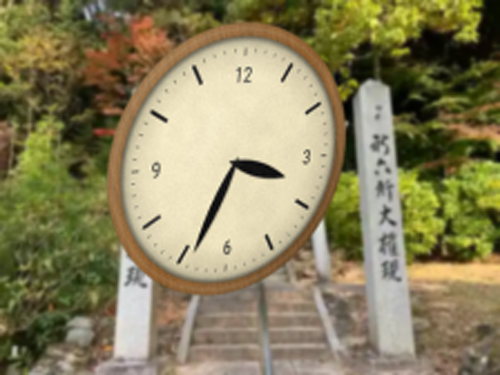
3:34
